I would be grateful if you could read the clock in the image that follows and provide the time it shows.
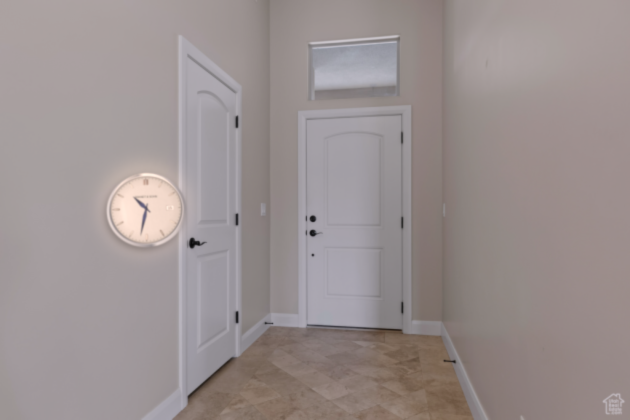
10:32
